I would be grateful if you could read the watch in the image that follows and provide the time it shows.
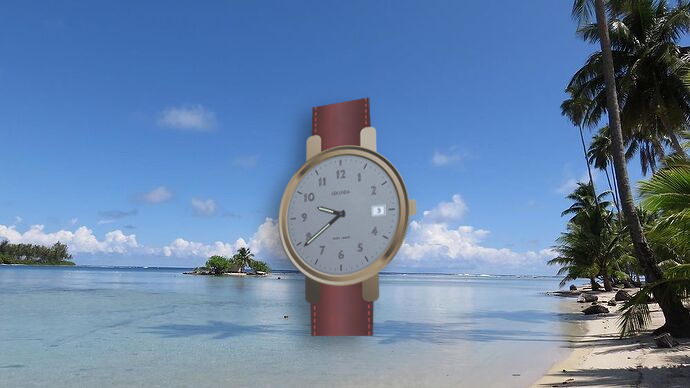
9:39
